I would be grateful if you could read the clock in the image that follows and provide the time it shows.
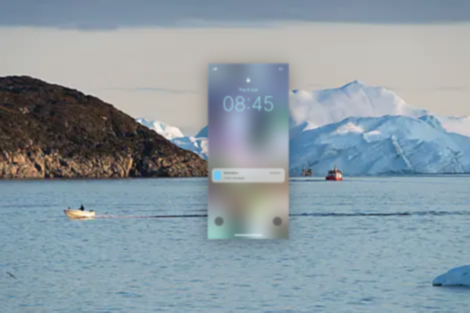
8:45
